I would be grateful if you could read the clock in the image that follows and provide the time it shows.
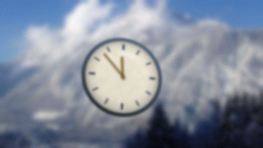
11:53
